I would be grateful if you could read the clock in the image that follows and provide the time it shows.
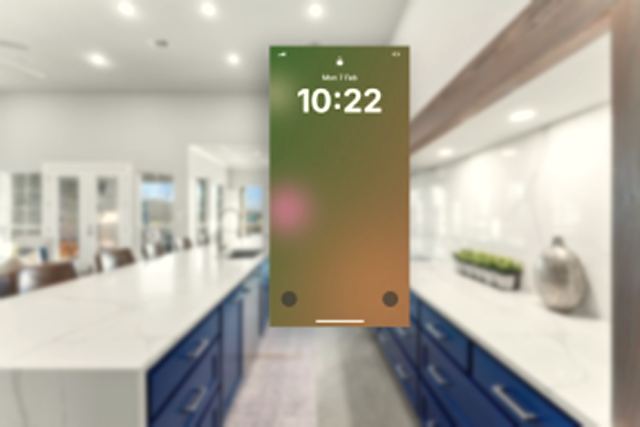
10:22
